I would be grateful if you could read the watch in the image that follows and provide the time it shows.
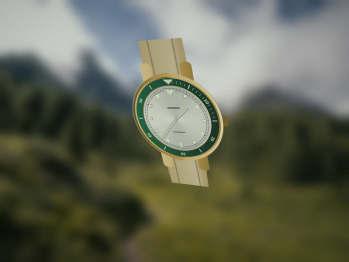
1:37
